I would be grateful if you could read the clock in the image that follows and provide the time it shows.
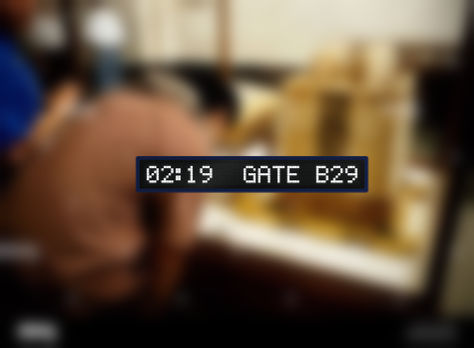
2:19
